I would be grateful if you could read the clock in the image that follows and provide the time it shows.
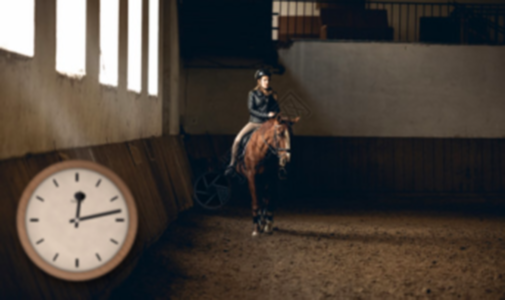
12:13
